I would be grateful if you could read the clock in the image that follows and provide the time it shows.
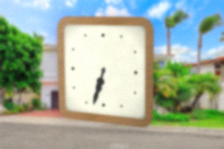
6:33
